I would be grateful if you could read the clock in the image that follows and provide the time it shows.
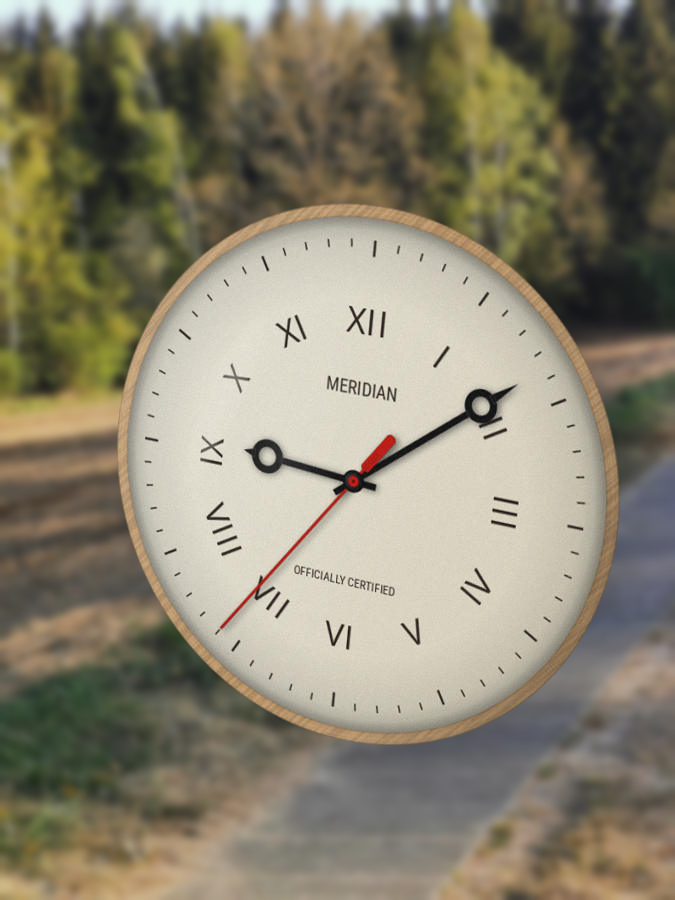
9:08:36
